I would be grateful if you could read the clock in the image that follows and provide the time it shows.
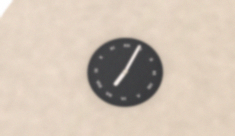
7:04
